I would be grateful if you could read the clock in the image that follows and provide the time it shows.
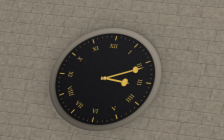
3:11
